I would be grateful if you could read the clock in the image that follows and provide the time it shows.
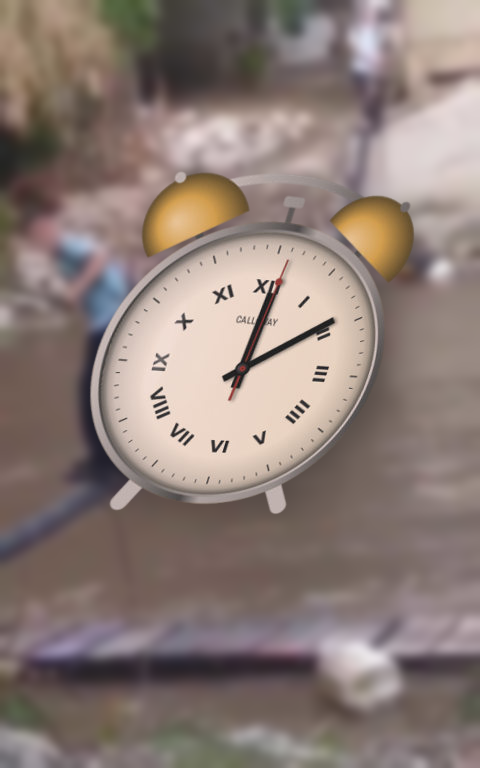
12:09:01
